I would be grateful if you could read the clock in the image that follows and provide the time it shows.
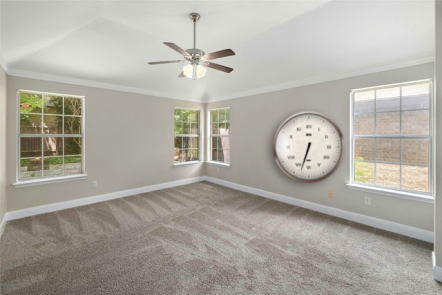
6:33
